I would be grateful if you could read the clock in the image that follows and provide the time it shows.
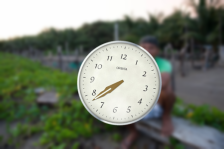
7:38
